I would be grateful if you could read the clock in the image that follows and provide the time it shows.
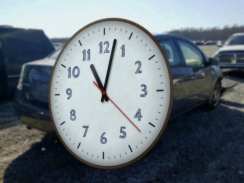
11:02:22
